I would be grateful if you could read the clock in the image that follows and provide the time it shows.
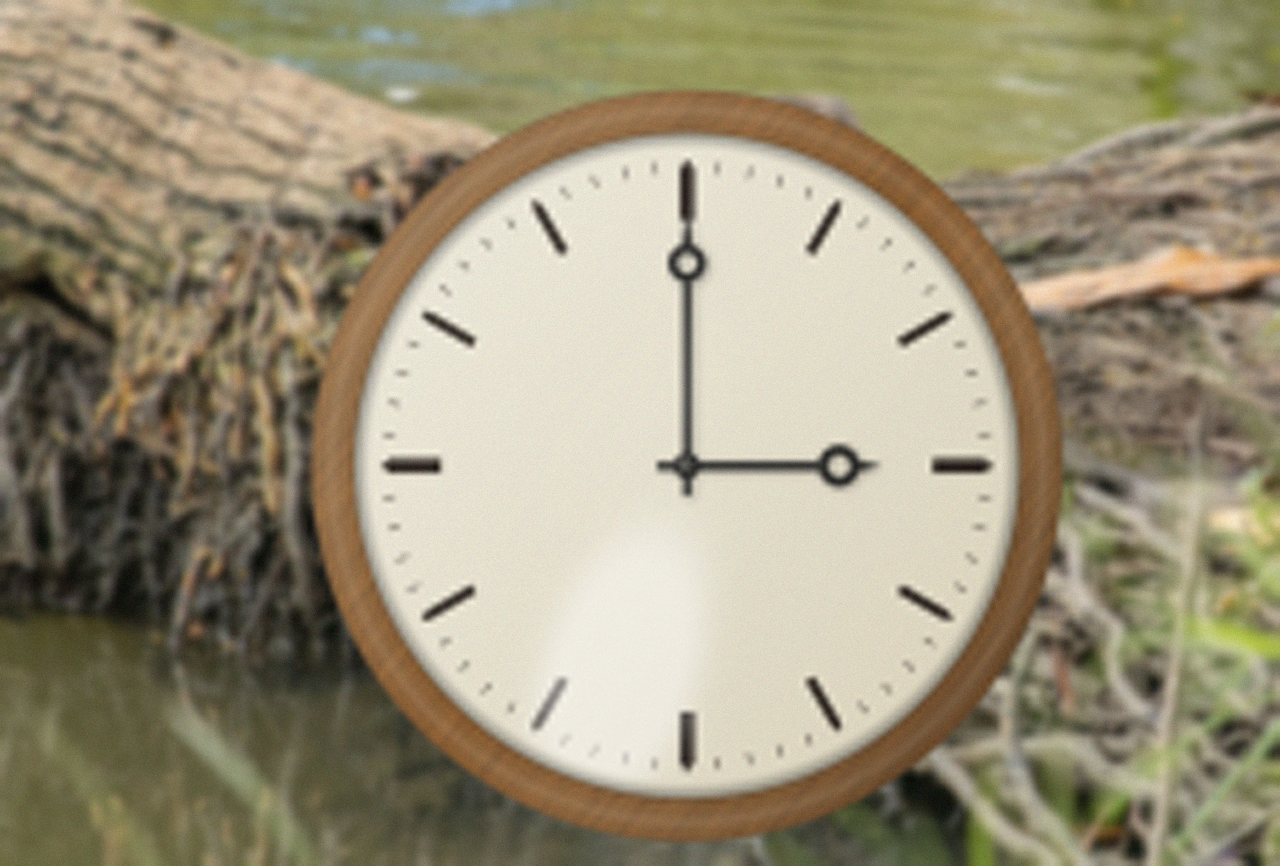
3:00
